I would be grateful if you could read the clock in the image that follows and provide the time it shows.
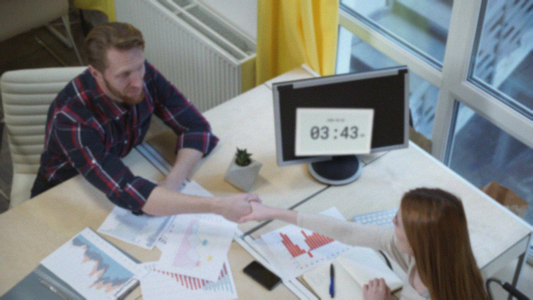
3:43
